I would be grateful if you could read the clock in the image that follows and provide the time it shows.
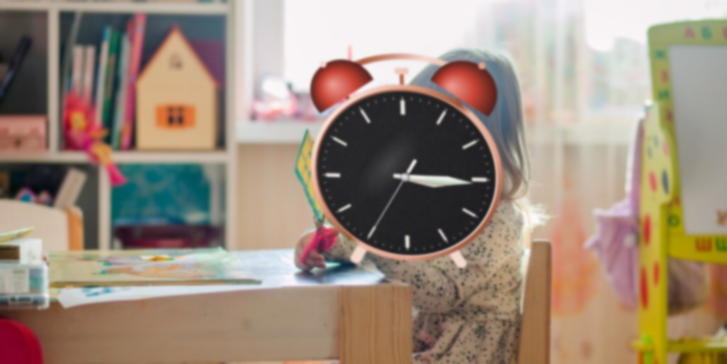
3:15:35
